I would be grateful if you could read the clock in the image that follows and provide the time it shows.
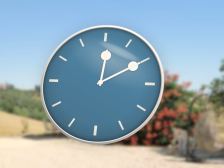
12:10
